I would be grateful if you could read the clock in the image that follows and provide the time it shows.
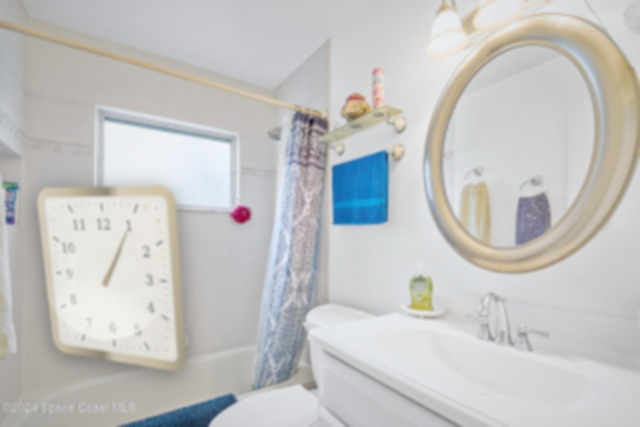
1:05
